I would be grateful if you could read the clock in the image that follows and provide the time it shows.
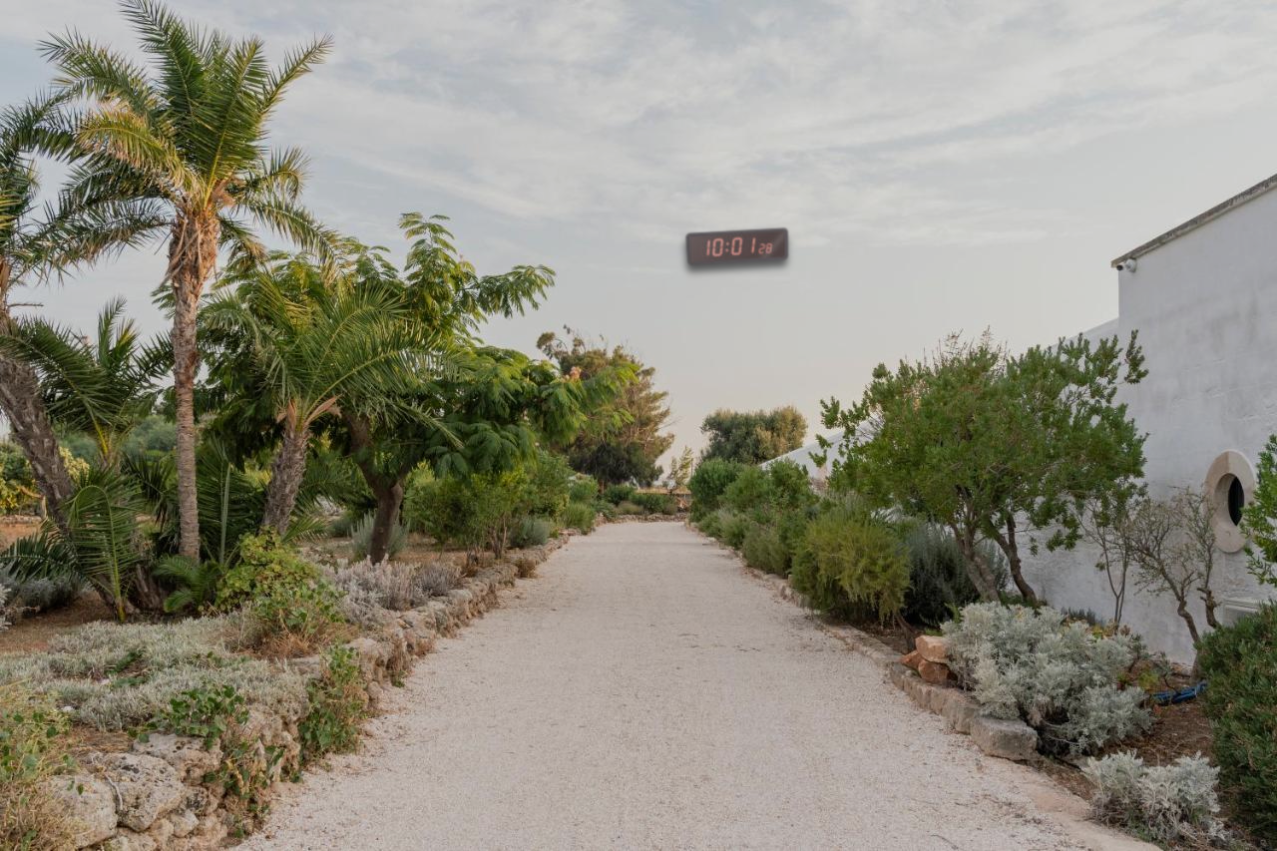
10:01
